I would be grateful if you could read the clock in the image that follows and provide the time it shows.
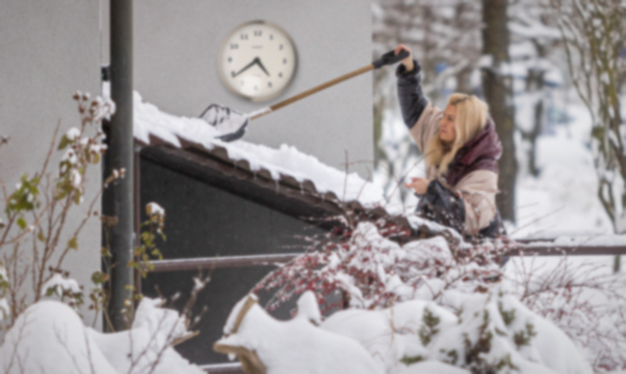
4:39
